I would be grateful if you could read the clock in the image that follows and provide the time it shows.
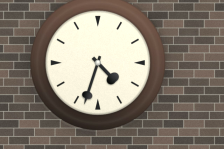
4:33
